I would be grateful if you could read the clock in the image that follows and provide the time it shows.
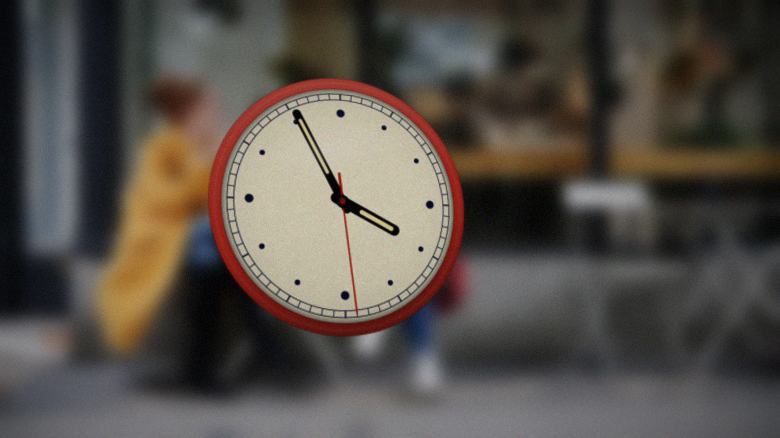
3:55:29
